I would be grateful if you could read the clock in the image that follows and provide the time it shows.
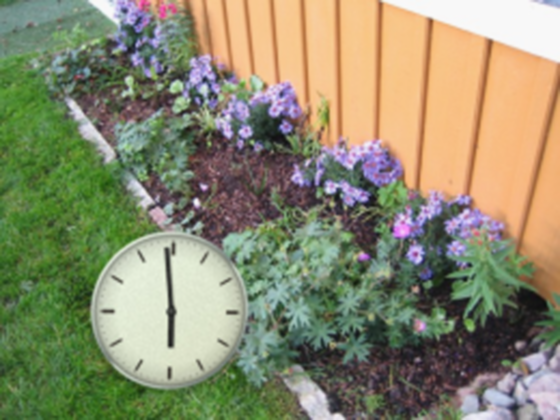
5:59
